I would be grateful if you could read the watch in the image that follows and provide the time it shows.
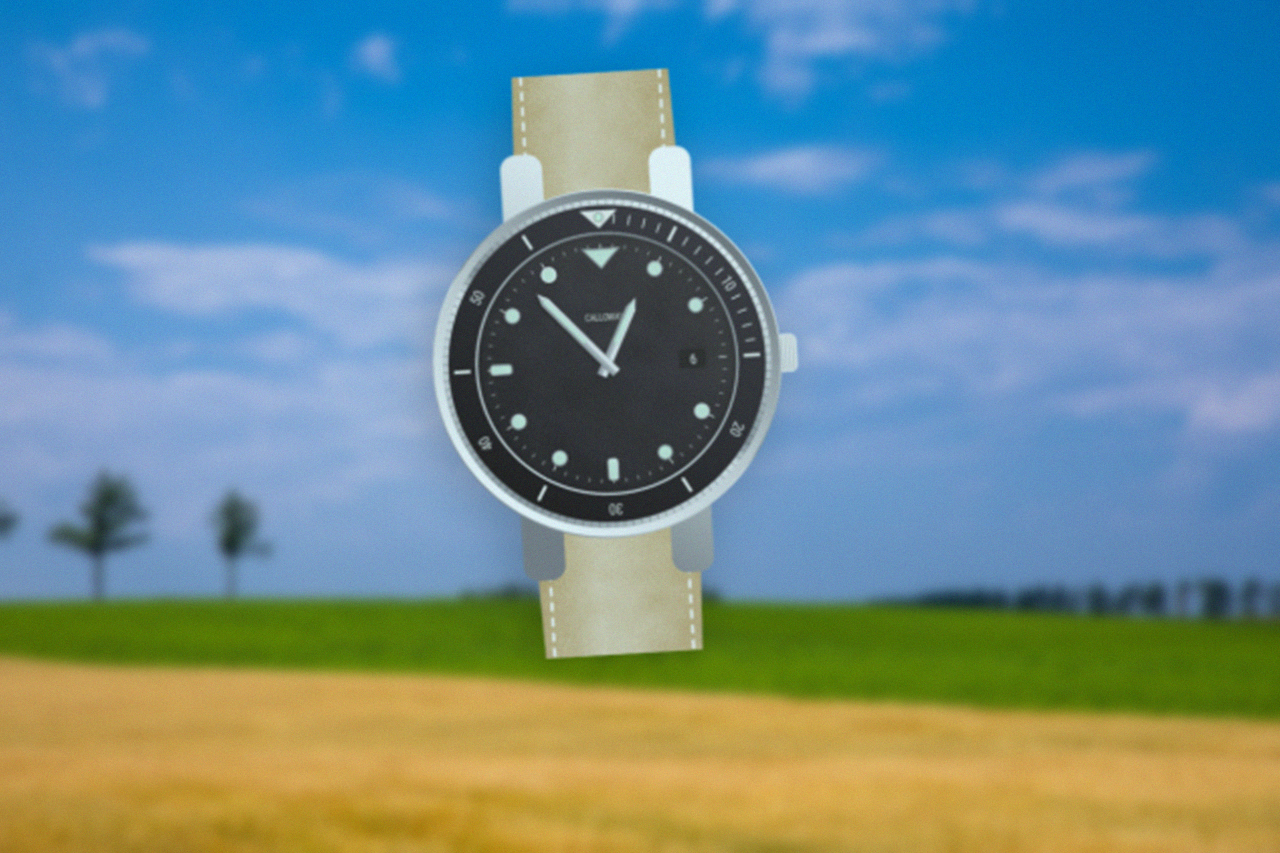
12:53
